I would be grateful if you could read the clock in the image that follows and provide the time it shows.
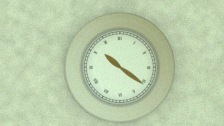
10:21
